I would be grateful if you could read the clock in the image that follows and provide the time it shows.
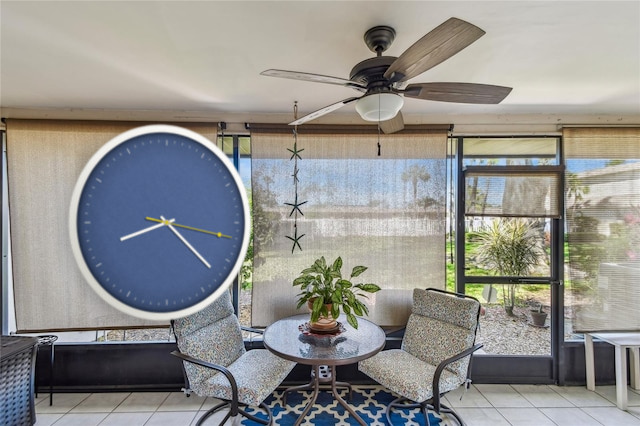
8:22:17
